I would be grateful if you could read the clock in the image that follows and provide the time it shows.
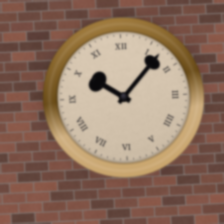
10:07
